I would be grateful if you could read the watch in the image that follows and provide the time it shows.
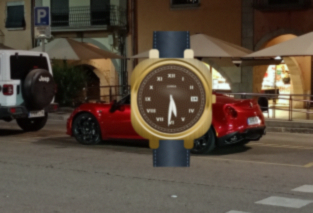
5:31
